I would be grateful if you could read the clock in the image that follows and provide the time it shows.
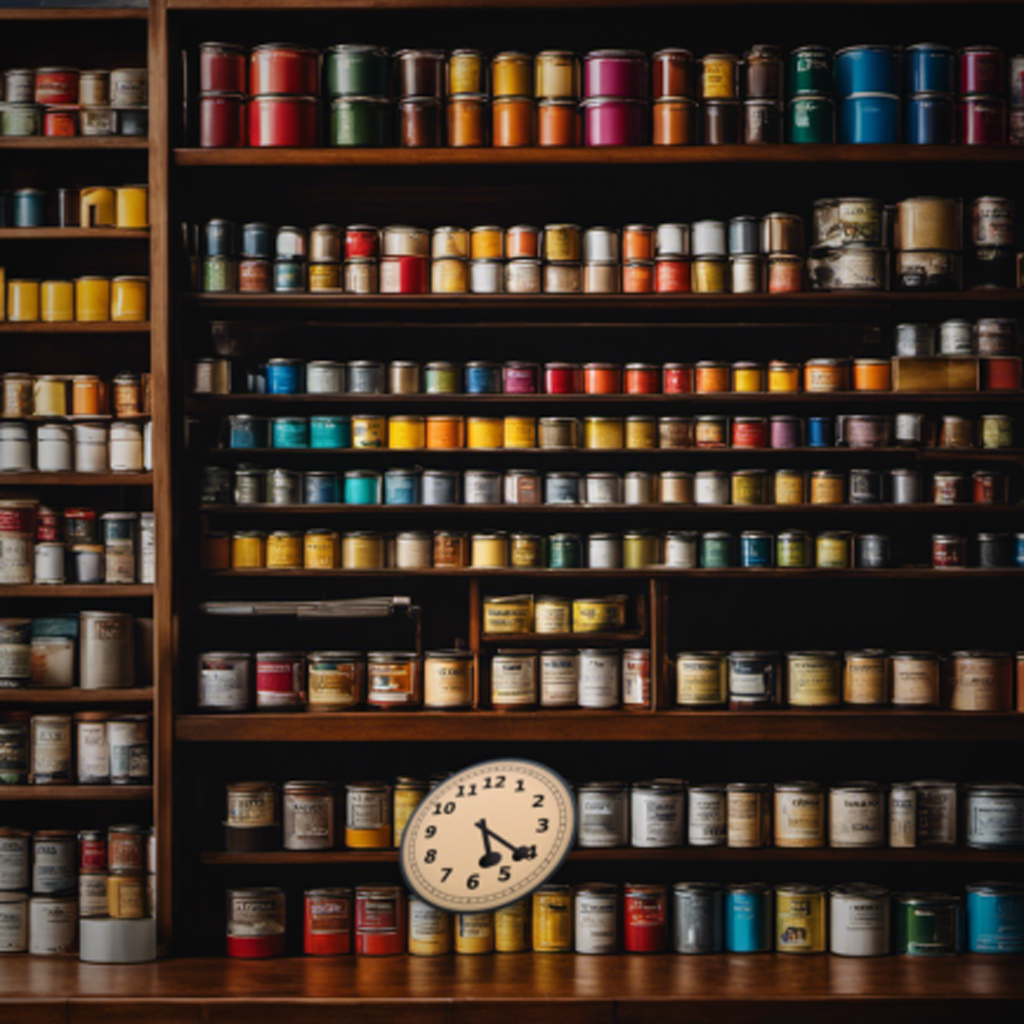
5:21
